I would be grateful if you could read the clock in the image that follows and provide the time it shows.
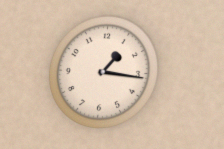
1:16
